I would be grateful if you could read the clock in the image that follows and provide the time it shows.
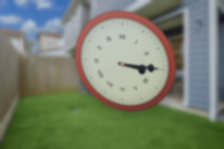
3:15
